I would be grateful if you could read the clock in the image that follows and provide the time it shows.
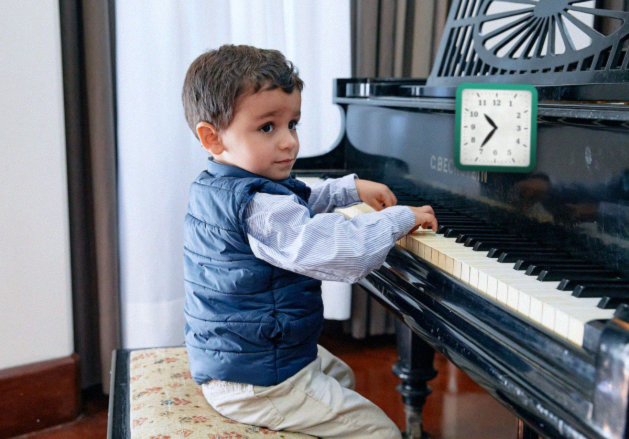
10:36
